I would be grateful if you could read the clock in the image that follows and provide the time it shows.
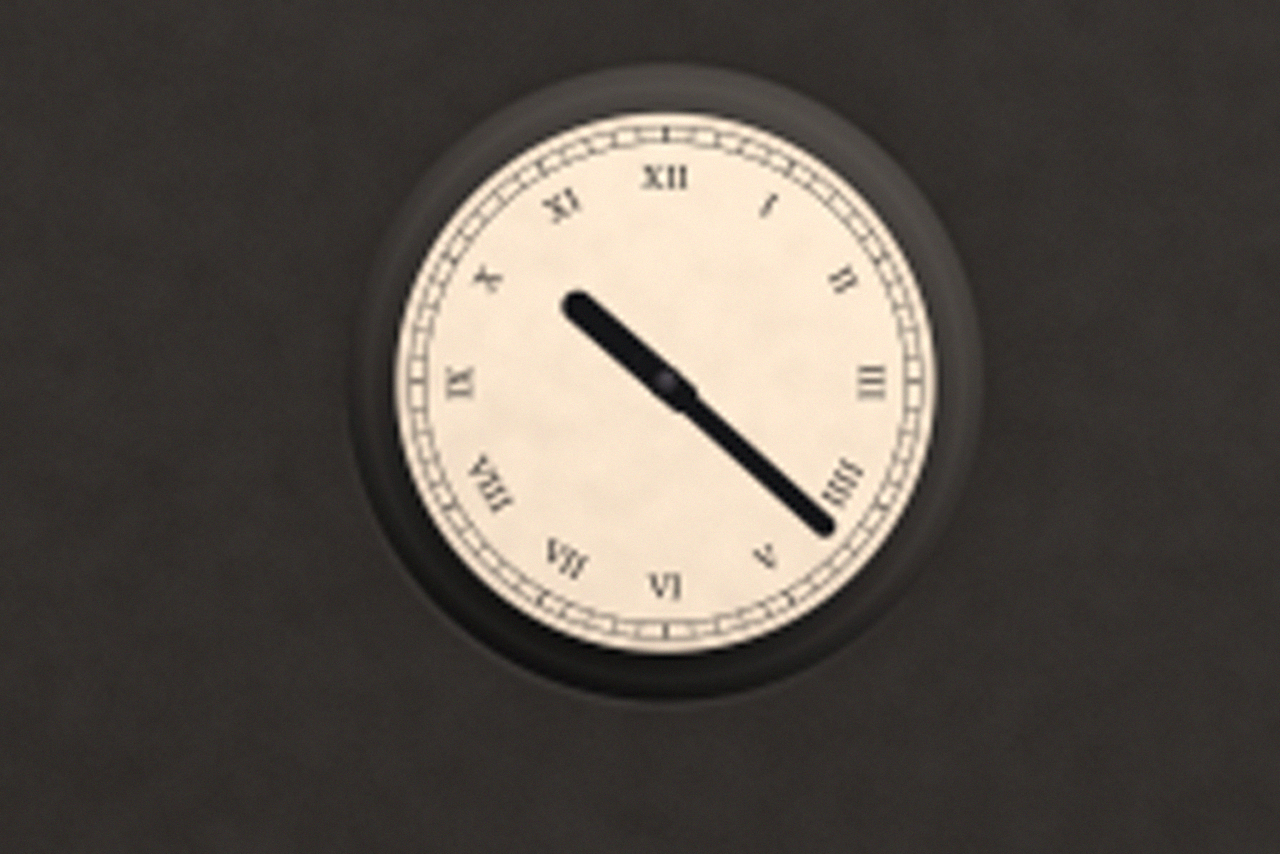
10:22
